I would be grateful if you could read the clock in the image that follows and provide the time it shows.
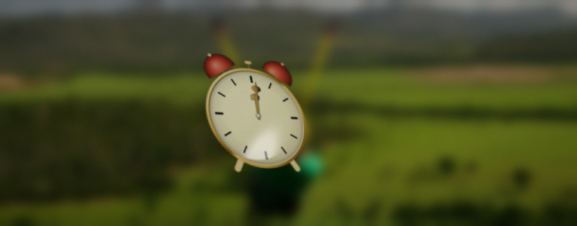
12:01
